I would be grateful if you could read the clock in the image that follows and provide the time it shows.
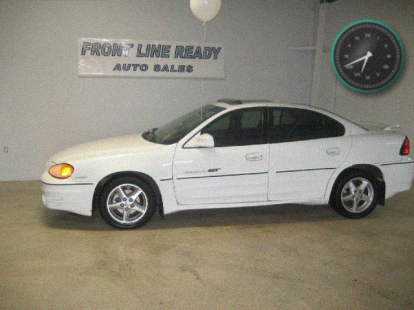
6:41
